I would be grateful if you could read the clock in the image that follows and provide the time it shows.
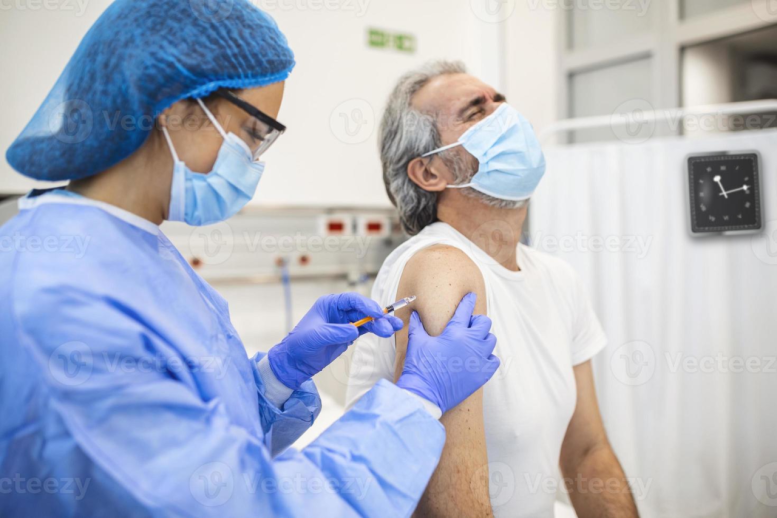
11:13
